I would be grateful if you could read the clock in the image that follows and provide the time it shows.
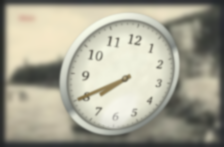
7:40
